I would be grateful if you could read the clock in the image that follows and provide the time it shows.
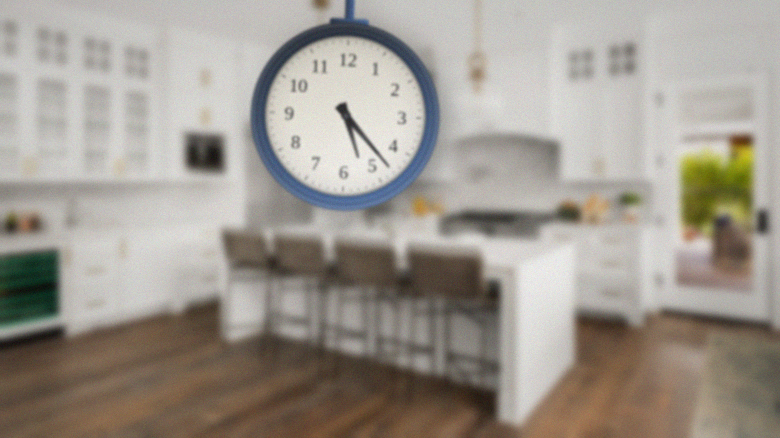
5:23
